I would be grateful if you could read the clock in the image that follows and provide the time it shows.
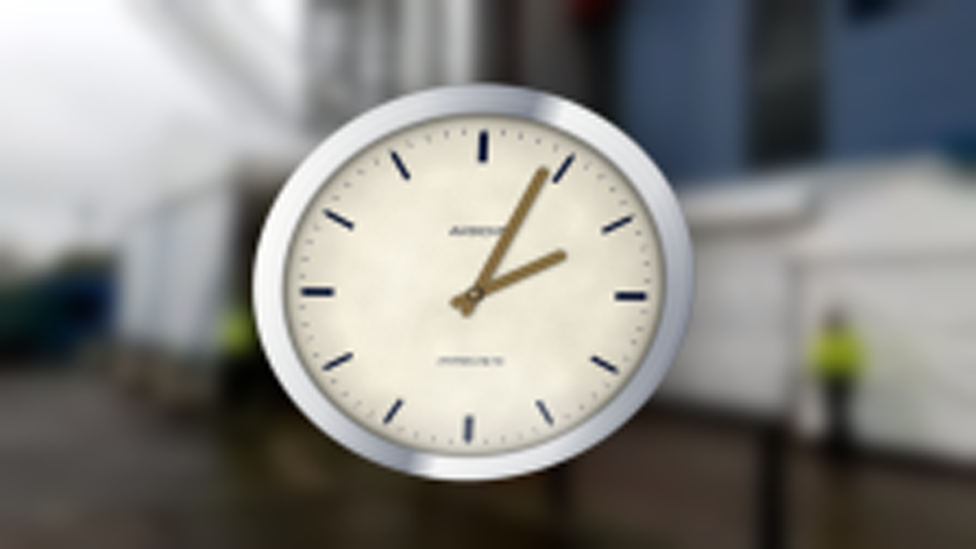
2:04
